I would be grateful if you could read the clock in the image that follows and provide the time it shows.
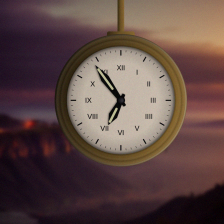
6:54
